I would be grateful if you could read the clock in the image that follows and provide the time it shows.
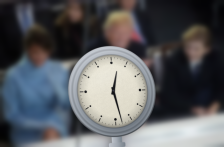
12:28
